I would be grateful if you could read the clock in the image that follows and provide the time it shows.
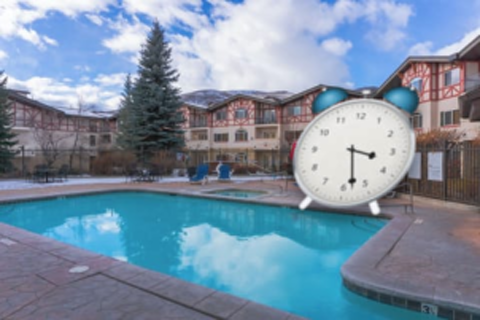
3:28
